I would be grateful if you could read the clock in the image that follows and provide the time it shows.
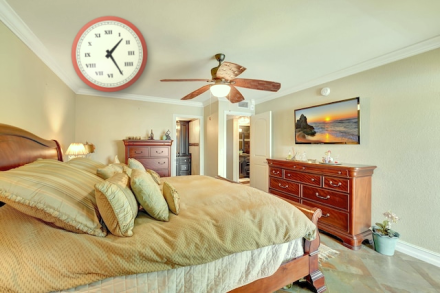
1:25
